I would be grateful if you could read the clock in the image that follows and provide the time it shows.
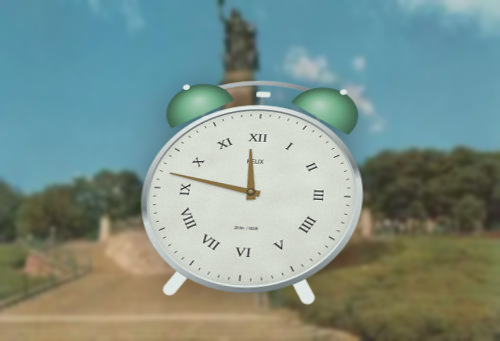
11:47
